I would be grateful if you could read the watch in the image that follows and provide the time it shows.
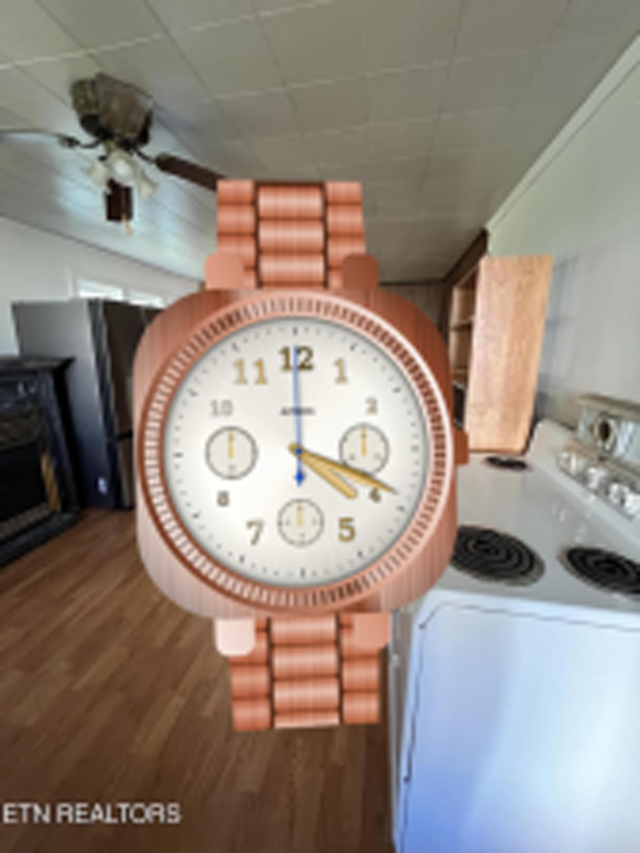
4:19
